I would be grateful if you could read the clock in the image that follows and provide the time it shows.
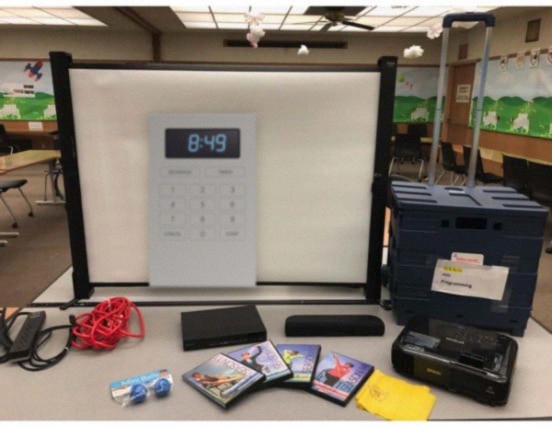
8:49
